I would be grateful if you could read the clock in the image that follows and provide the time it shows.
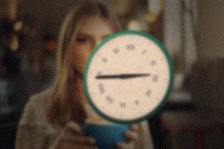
2:44
